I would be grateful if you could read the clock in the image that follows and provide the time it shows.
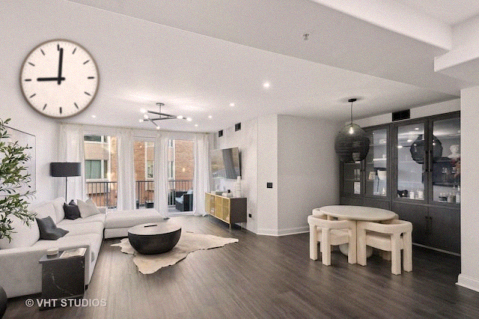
9:01
